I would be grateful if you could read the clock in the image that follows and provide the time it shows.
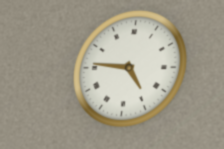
4:46
